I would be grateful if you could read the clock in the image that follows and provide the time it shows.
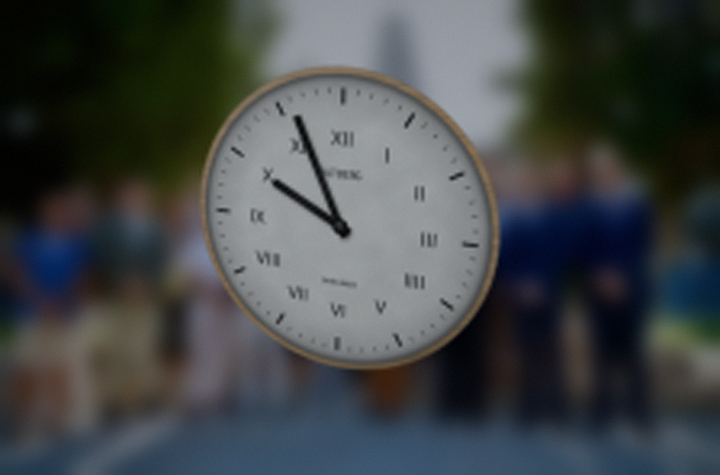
9:56
